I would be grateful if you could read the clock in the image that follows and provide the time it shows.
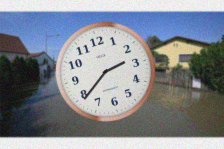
2:39
